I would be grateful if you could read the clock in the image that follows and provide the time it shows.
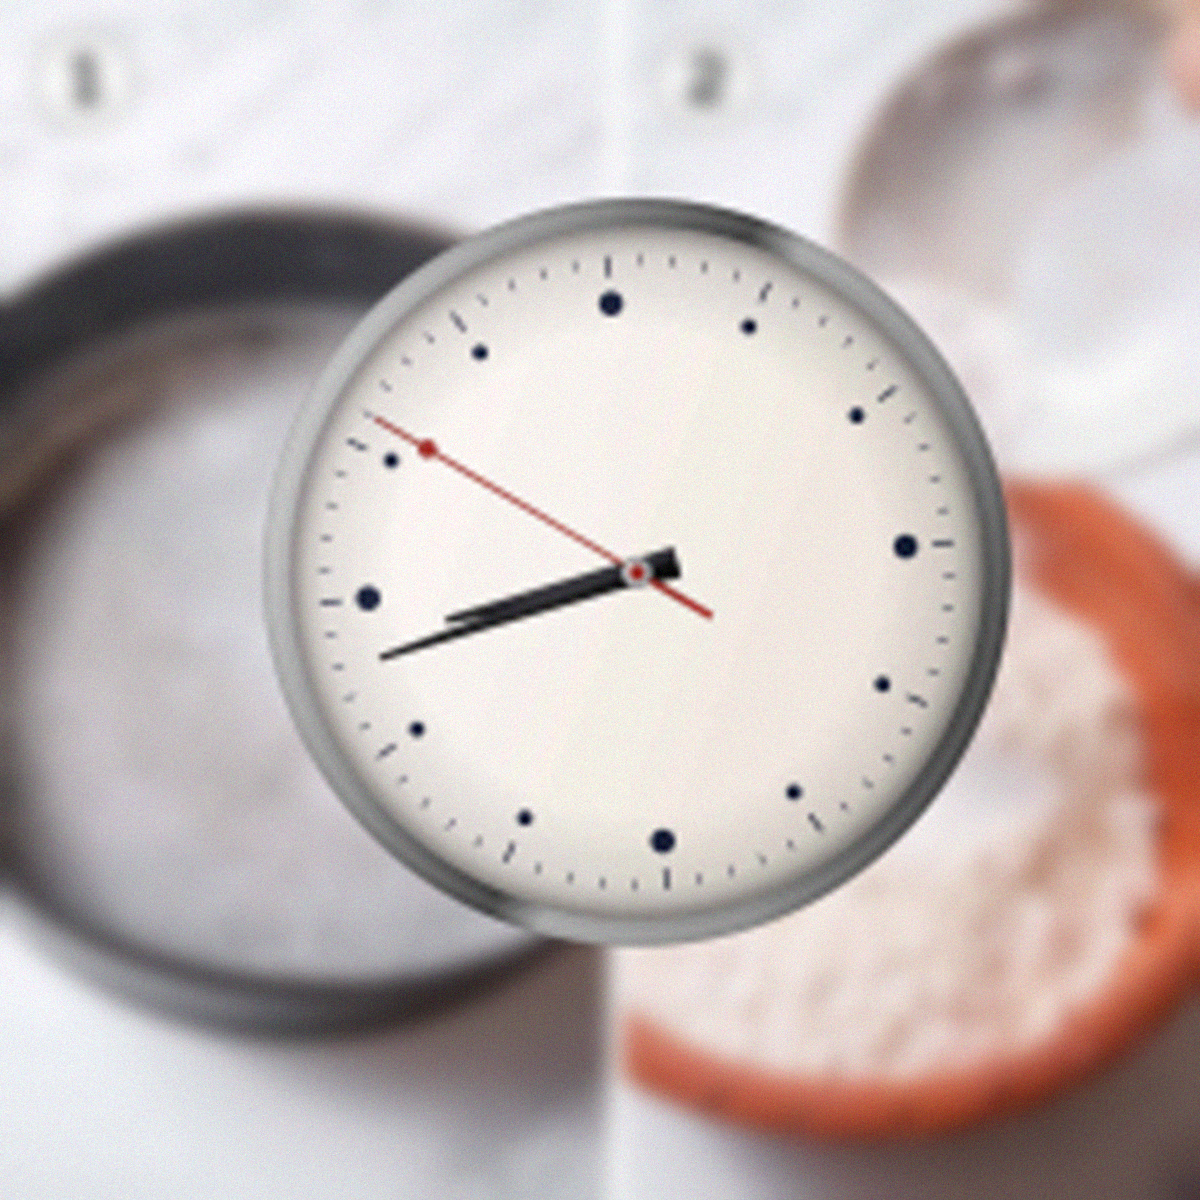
8:42:51
